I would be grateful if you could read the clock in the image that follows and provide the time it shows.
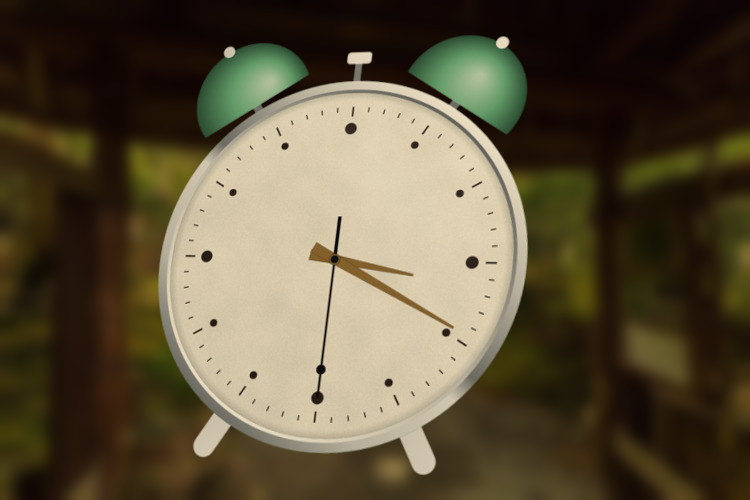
3:19:30
